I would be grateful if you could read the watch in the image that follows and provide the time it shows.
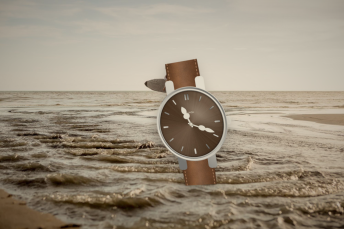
11:19
